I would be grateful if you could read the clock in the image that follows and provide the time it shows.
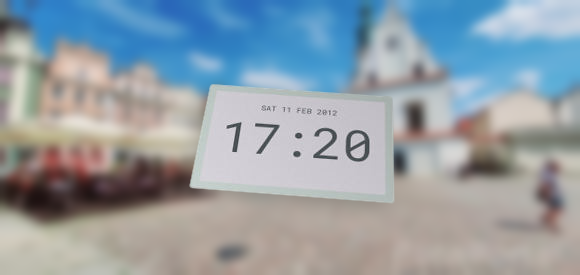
17:20
